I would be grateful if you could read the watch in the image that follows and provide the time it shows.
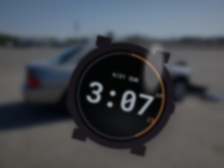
3:07
